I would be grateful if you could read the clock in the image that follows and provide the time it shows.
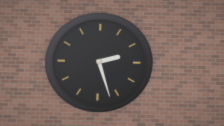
2:27
